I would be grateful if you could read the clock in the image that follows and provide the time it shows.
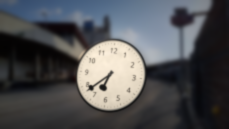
6:38
